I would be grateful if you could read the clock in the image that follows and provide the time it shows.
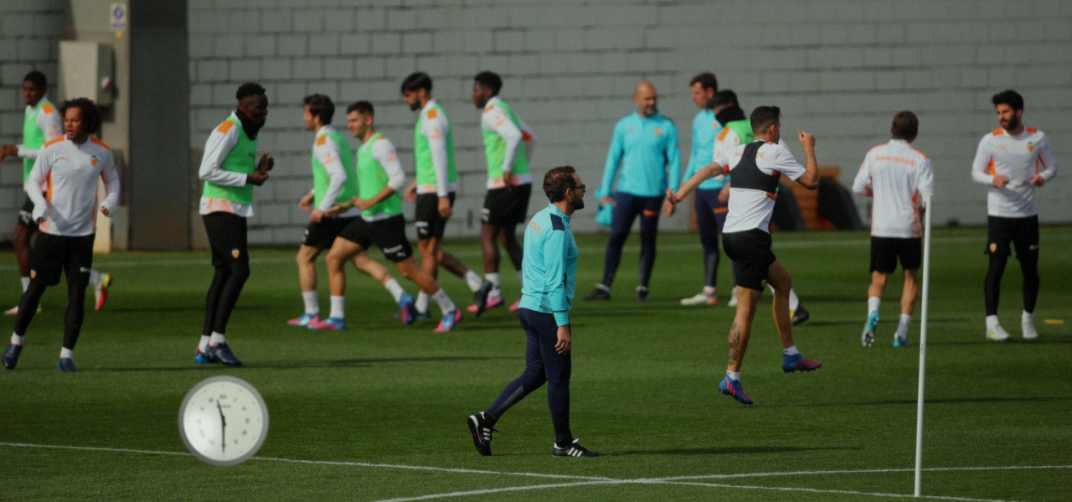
11:30
